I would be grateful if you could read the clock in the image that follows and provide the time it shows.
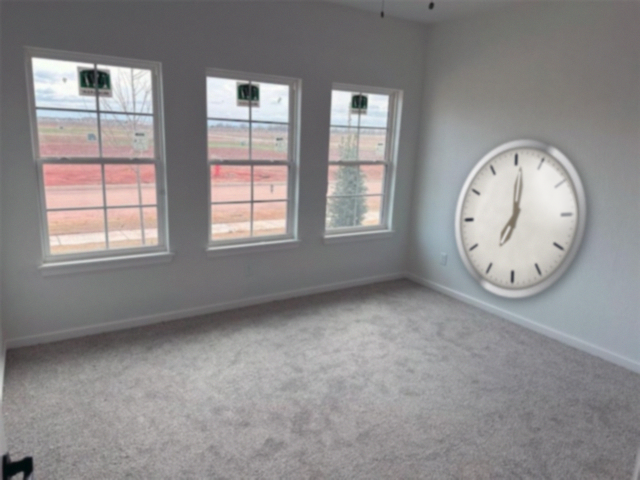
7:01
